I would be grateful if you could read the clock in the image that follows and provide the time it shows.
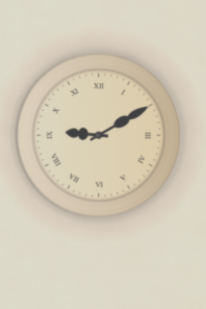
9:10
